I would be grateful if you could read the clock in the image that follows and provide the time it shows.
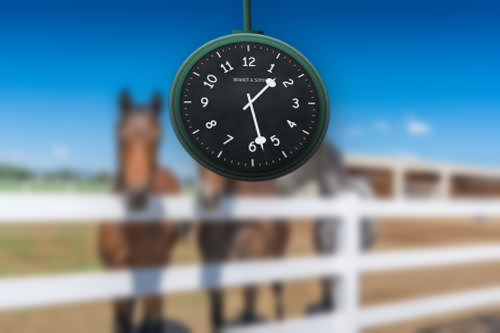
1:28
